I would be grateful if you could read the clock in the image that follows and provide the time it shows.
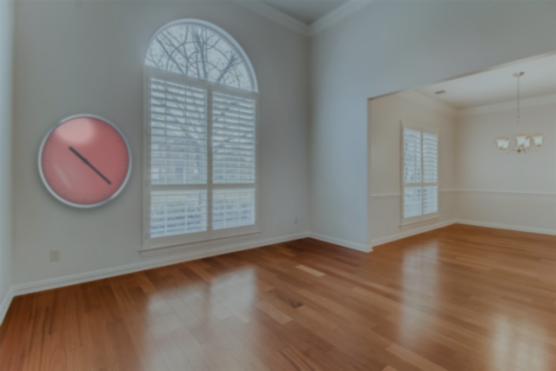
10:22
